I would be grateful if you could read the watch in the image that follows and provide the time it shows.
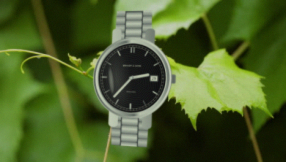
2:37
